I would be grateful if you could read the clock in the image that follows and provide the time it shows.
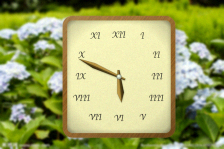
5:49
